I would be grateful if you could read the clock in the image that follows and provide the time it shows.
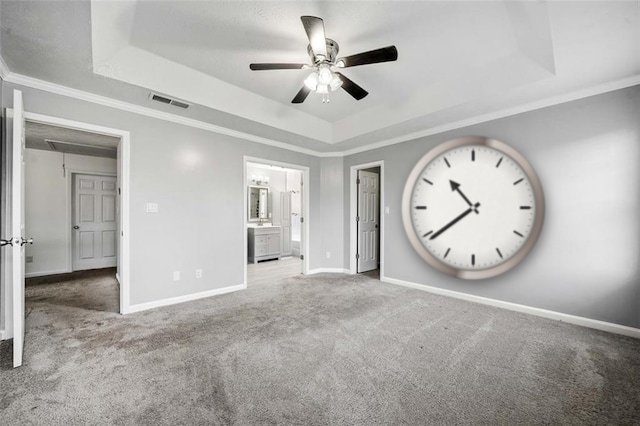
10:39
